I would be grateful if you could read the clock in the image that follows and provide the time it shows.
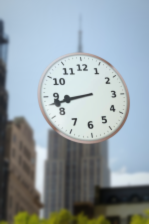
8:43
